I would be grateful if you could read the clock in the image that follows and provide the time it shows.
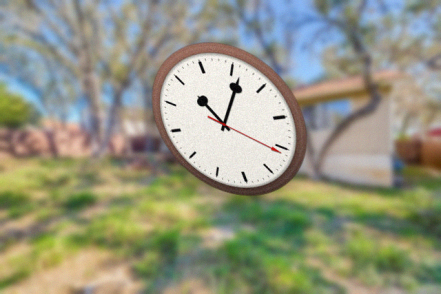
11:06:21
